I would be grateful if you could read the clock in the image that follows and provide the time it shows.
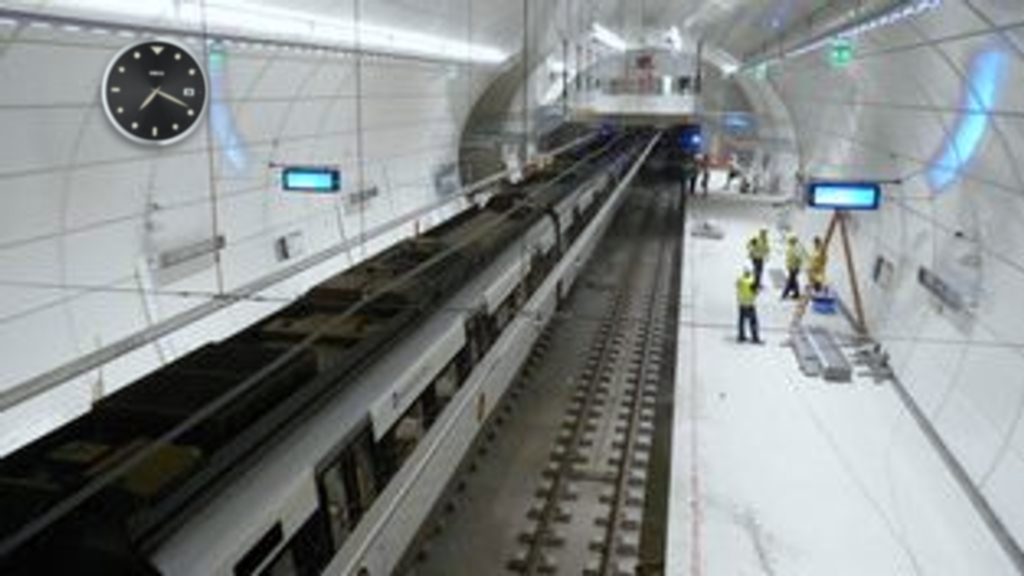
7:19
